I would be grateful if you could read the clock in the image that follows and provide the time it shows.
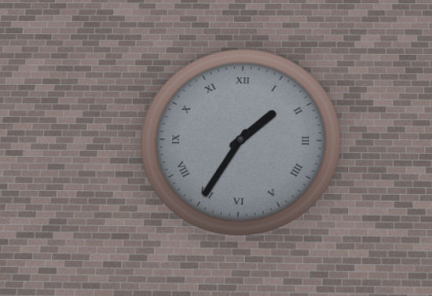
1:35
